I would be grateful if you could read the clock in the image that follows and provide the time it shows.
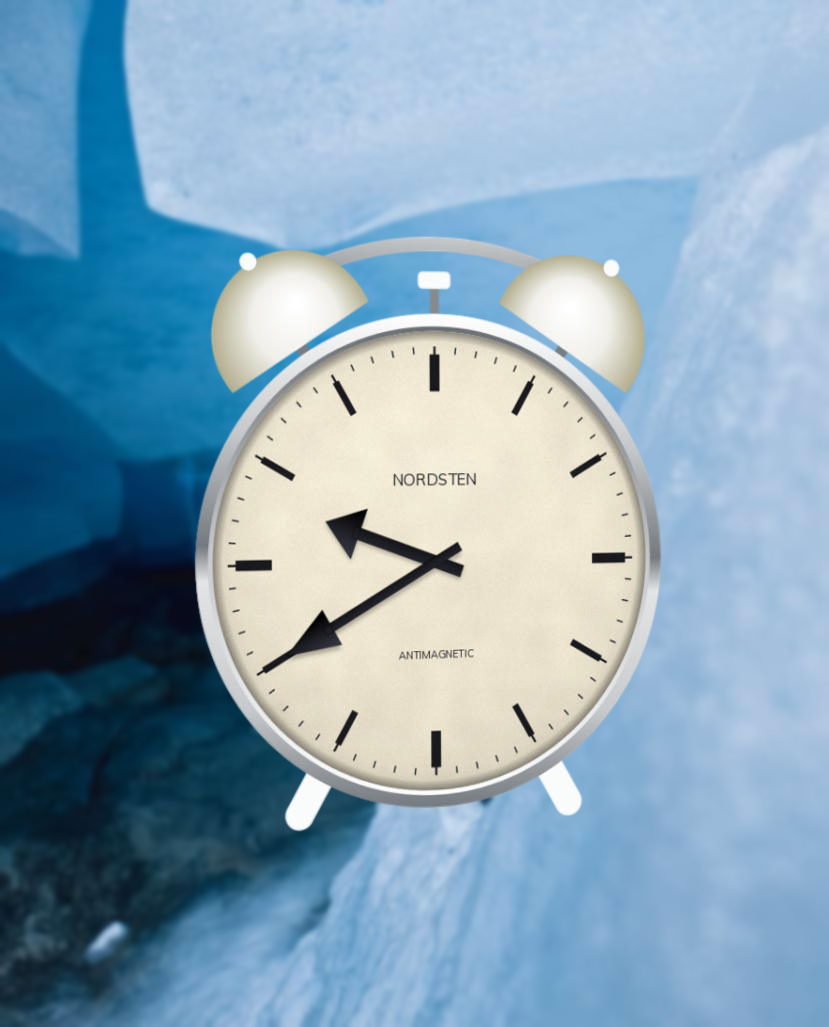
9:40
